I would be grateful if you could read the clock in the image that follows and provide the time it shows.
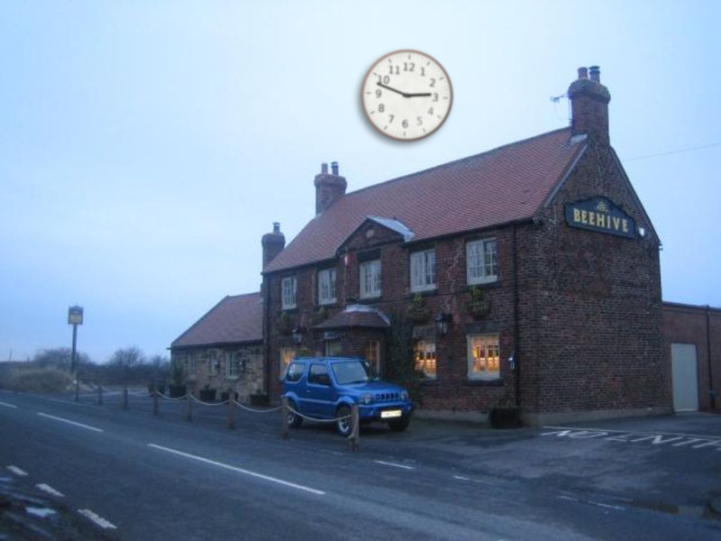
2:48
